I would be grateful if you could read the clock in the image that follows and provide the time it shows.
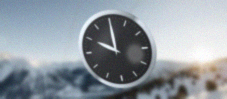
10:00
